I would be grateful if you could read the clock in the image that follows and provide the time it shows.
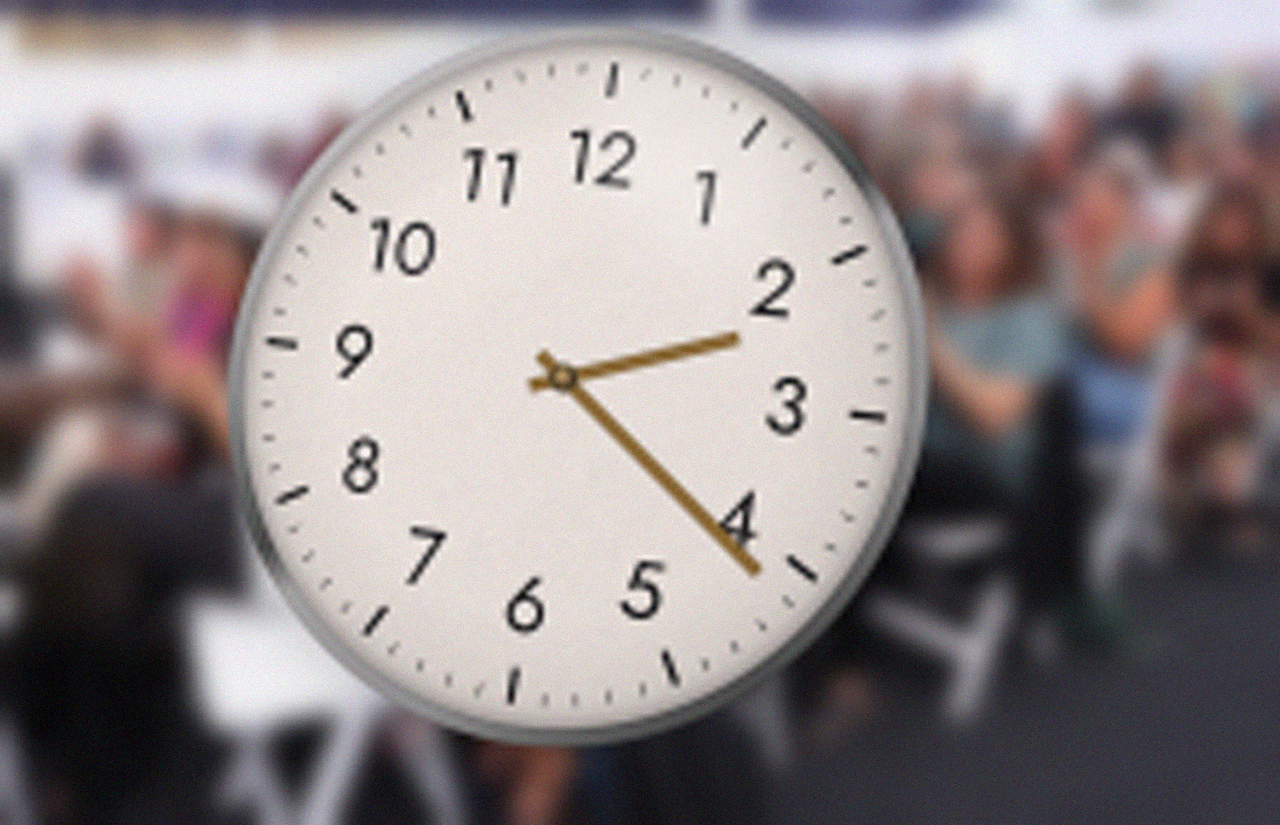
2:21
